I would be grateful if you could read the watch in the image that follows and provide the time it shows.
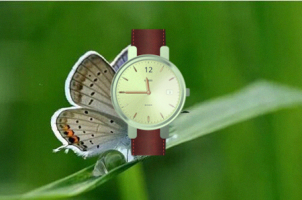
11:45
